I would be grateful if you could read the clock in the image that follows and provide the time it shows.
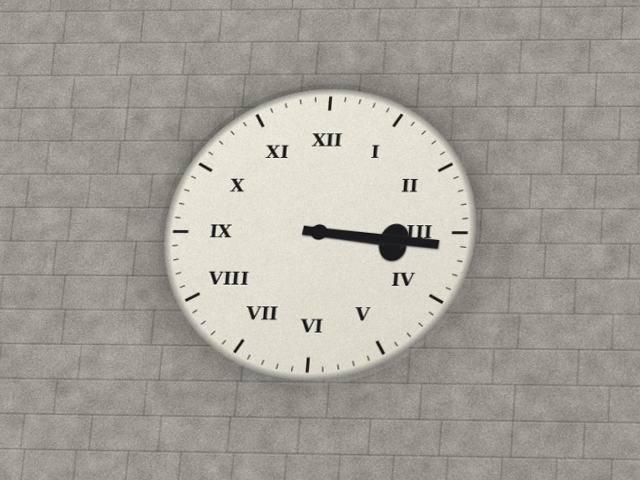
3:16
